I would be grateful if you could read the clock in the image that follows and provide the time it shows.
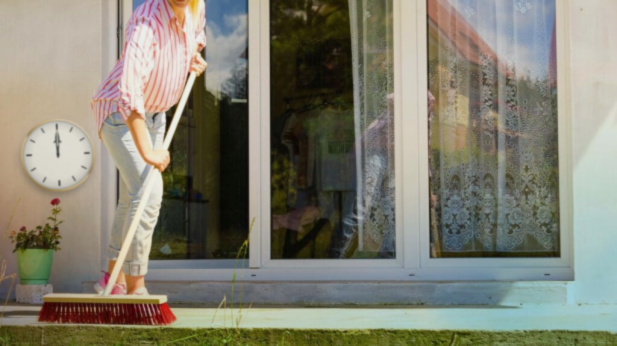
12:00
